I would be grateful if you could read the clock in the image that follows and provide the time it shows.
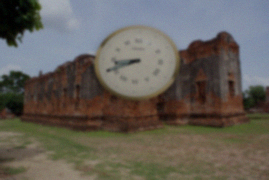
8:41
